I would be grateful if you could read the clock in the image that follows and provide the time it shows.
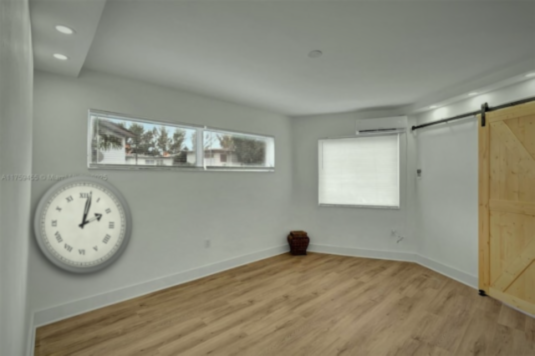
2:02
